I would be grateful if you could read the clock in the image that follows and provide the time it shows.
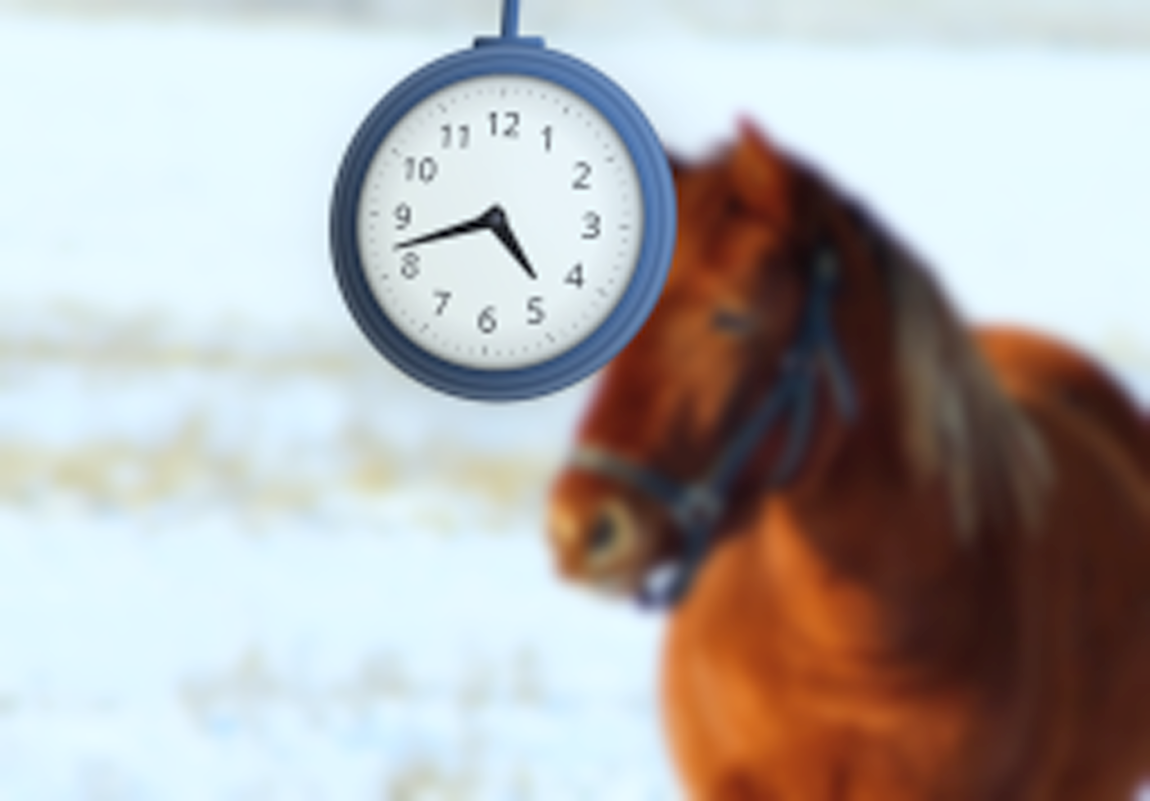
4:42
